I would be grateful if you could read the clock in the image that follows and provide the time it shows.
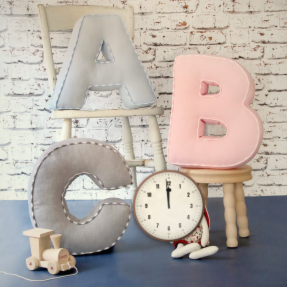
11:59
